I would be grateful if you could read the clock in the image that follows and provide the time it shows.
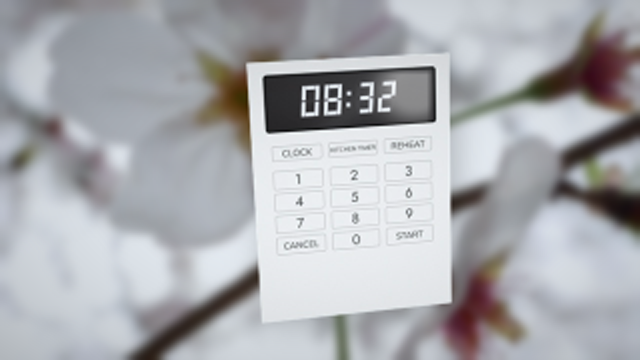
8:32
